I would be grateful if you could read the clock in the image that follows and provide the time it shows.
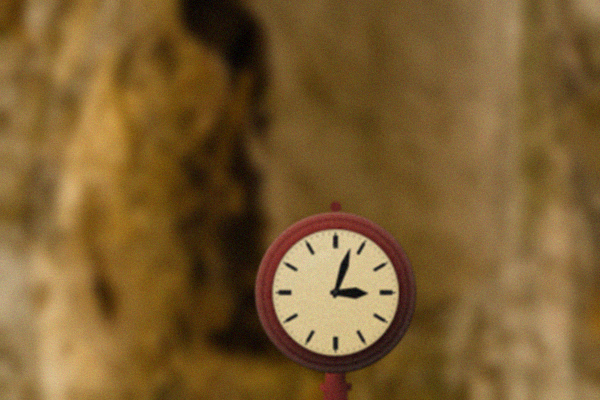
3:03
